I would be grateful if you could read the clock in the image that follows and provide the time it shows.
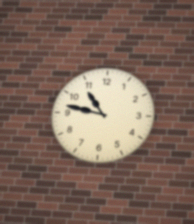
10:47
